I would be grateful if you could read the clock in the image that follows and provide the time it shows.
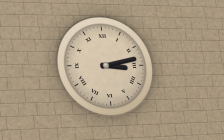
3:13
